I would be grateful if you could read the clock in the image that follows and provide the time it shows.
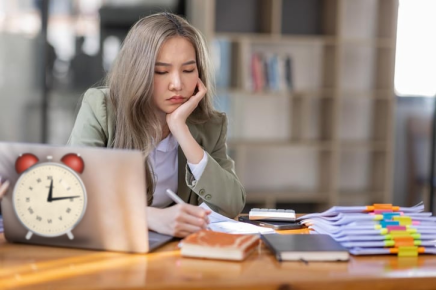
12:14
